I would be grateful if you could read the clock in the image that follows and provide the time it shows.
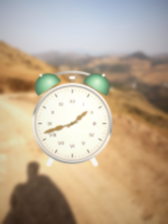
1:42
